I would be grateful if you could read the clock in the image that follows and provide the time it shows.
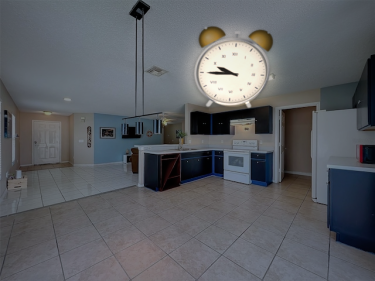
9:45
